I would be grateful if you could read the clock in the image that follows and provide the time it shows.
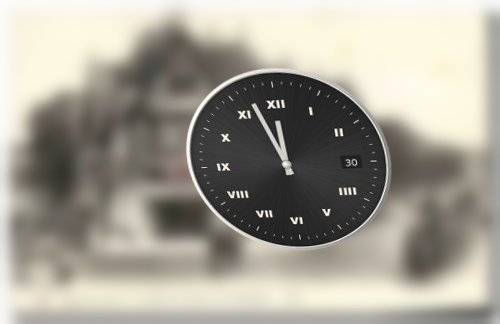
11:57
